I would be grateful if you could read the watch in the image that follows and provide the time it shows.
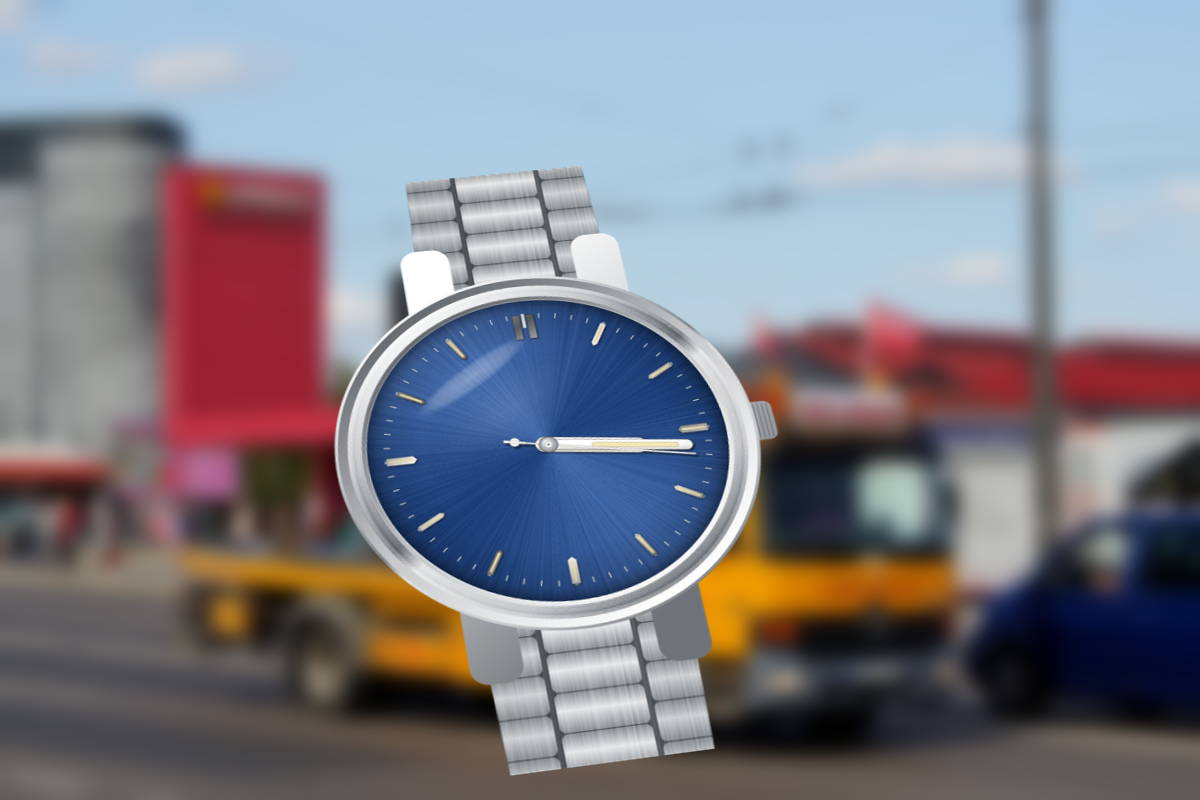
3:16:17
